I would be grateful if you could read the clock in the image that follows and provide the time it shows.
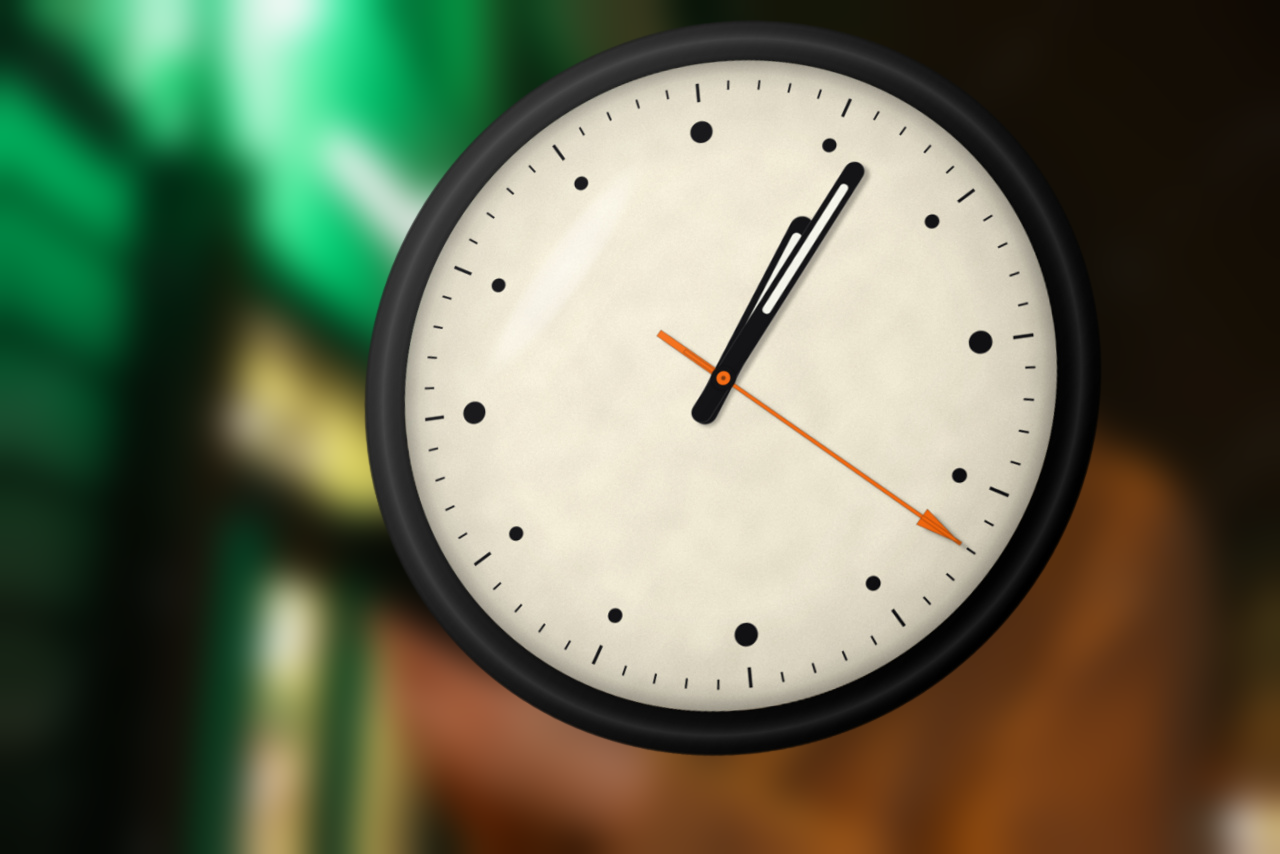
1:06:22
